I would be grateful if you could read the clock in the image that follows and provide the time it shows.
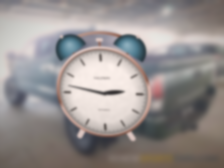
2:47
